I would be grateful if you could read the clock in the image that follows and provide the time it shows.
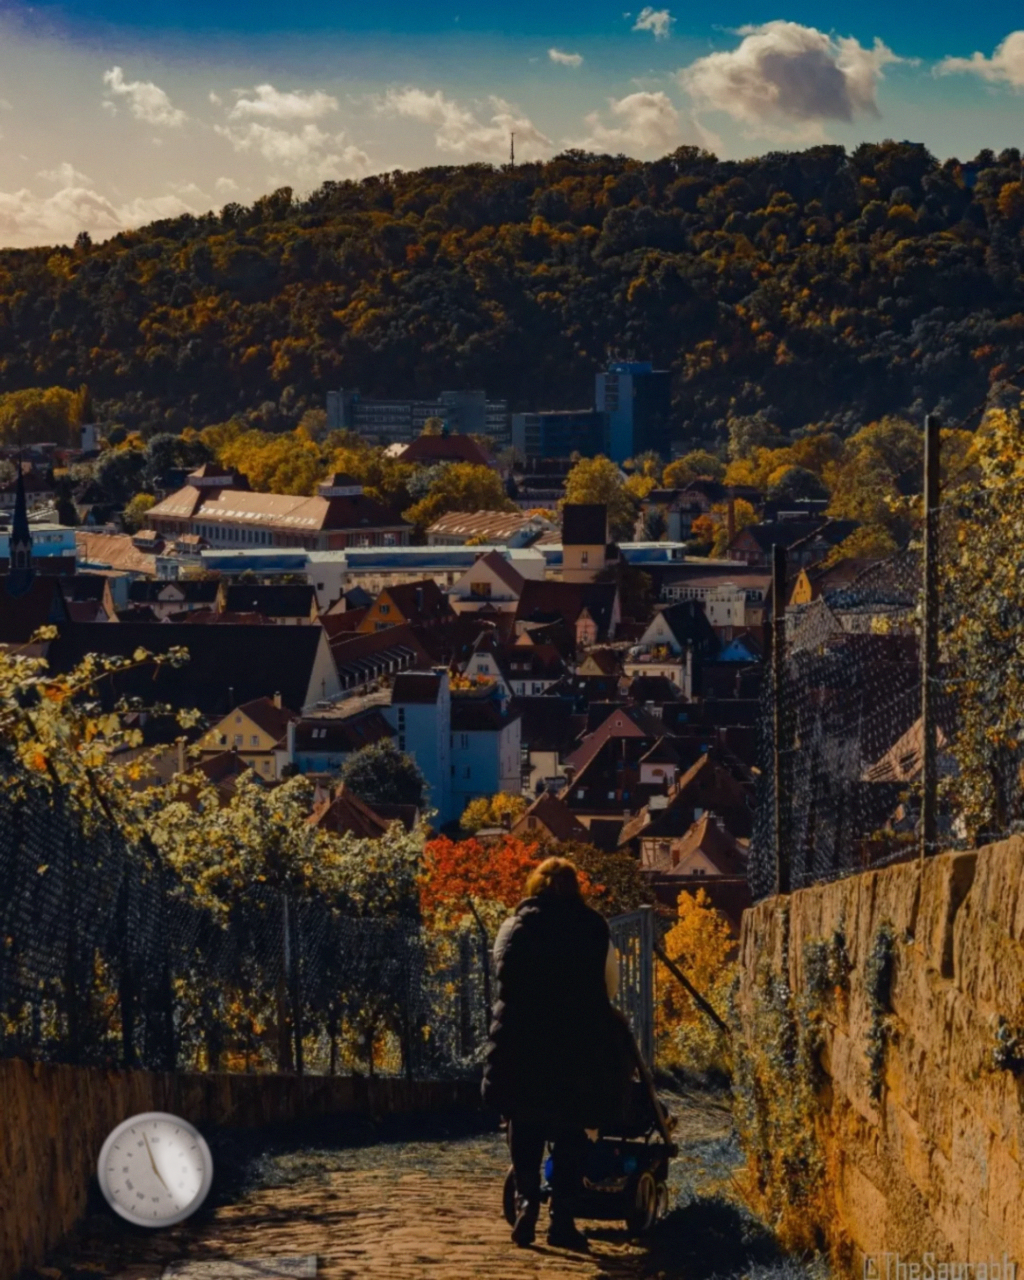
4:57
